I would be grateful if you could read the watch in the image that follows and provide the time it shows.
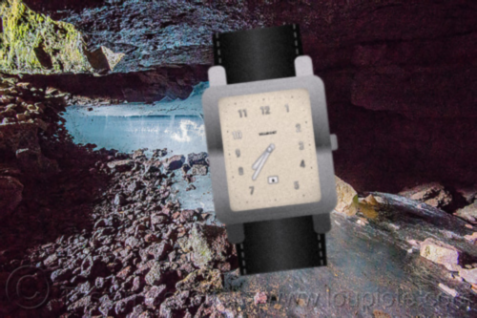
7:36
